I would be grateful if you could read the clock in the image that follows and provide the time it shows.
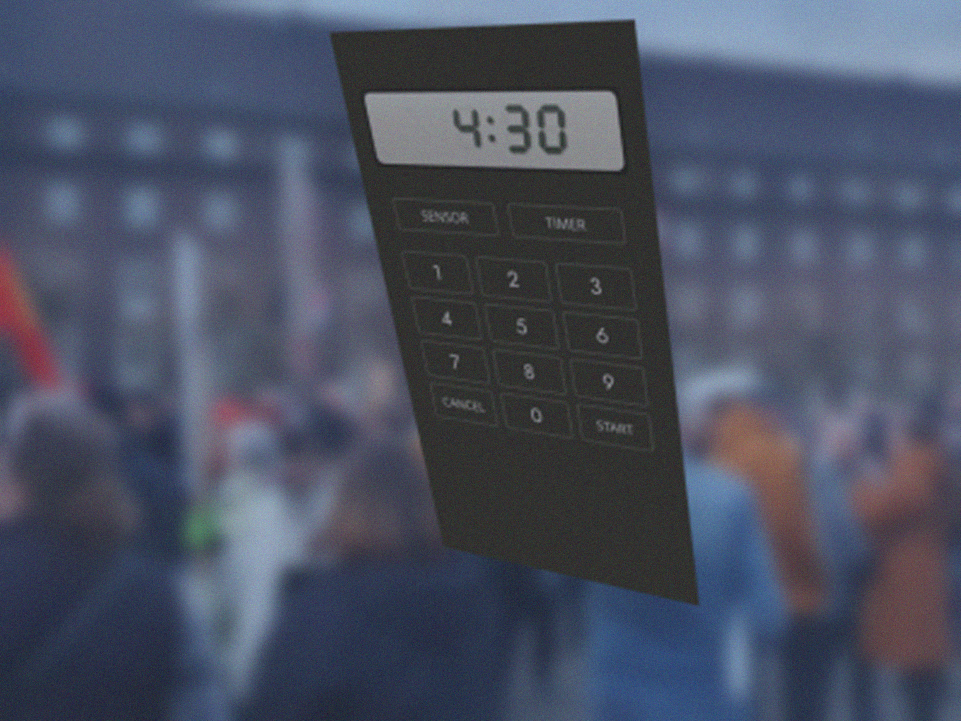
4:30
